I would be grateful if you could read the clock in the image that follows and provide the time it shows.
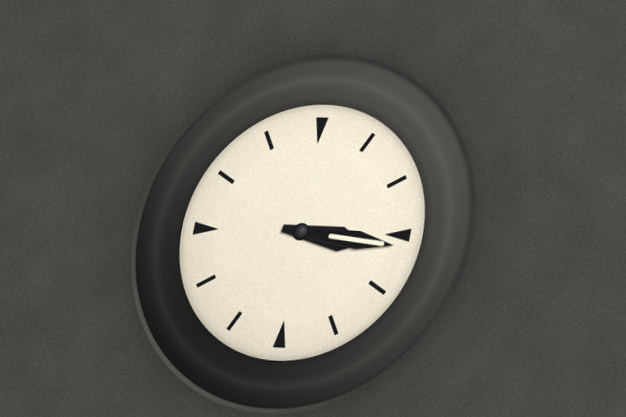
3:16
